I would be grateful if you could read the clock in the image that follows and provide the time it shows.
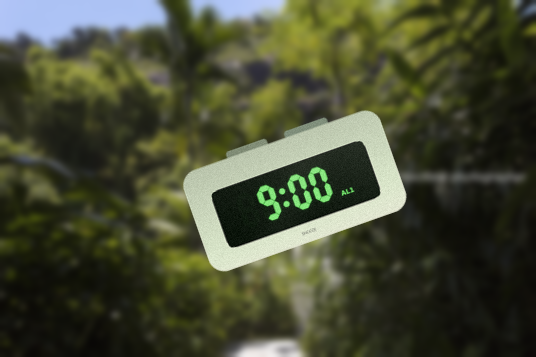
9:00
